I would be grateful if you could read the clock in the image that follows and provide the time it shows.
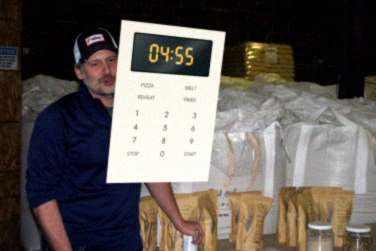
4:55
